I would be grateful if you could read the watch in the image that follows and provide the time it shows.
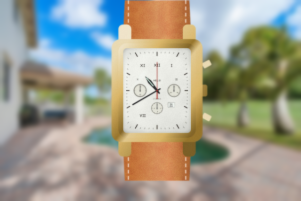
10:40
